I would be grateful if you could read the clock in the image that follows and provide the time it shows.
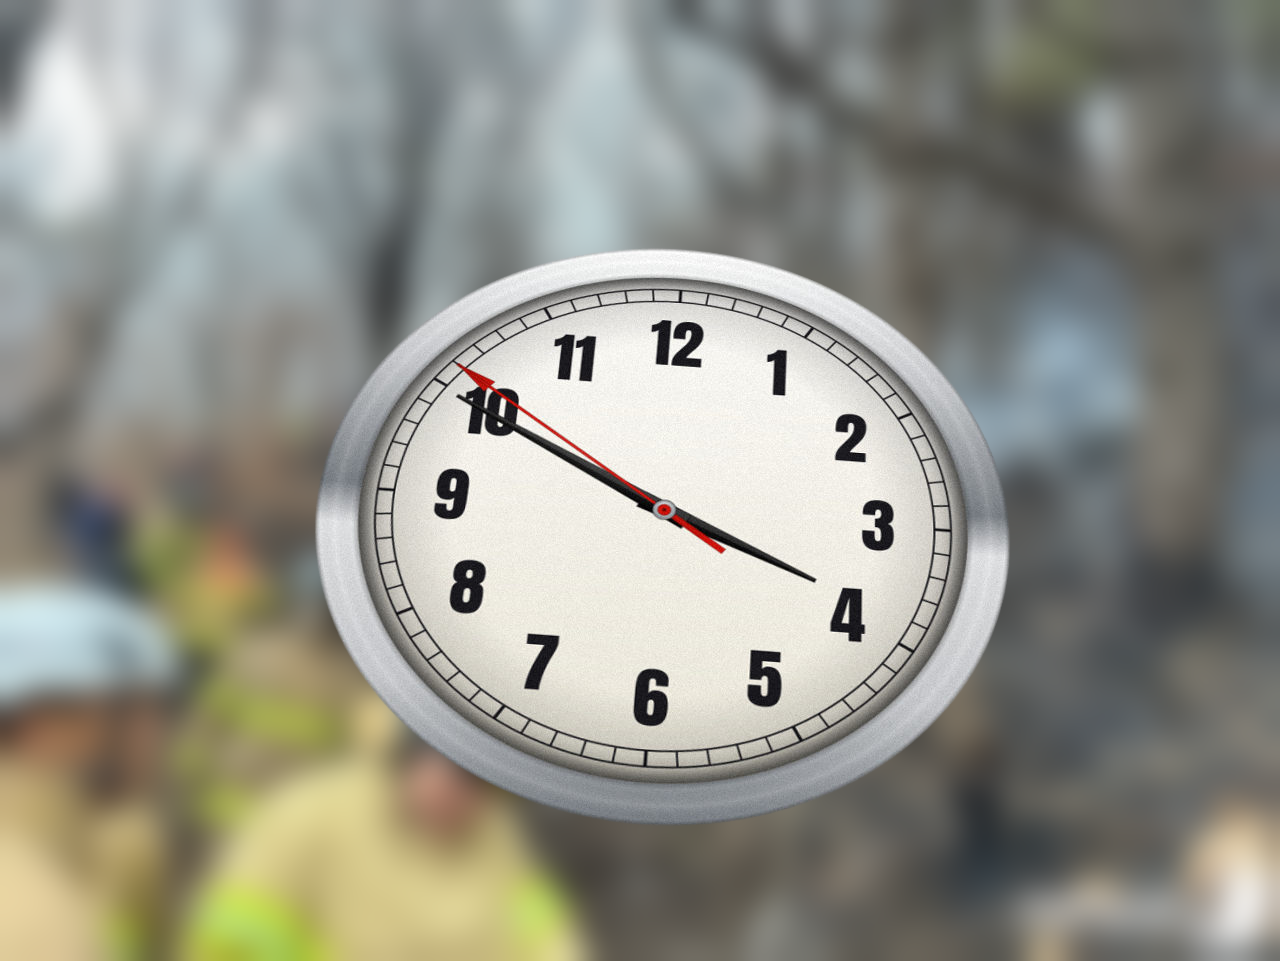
3:49:51
